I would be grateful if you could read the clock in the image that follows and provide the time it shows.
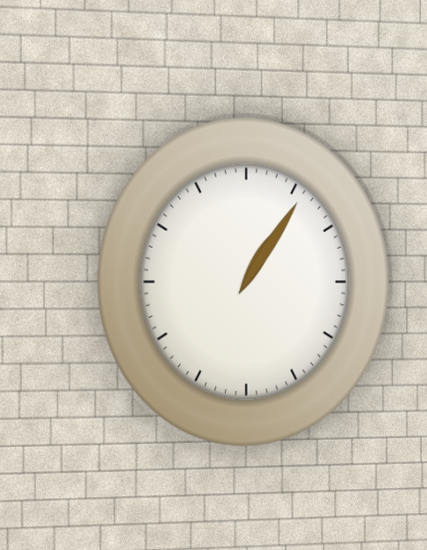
1:06
